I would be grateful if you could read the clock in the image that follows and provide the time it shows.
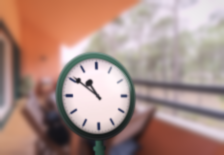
10:51
